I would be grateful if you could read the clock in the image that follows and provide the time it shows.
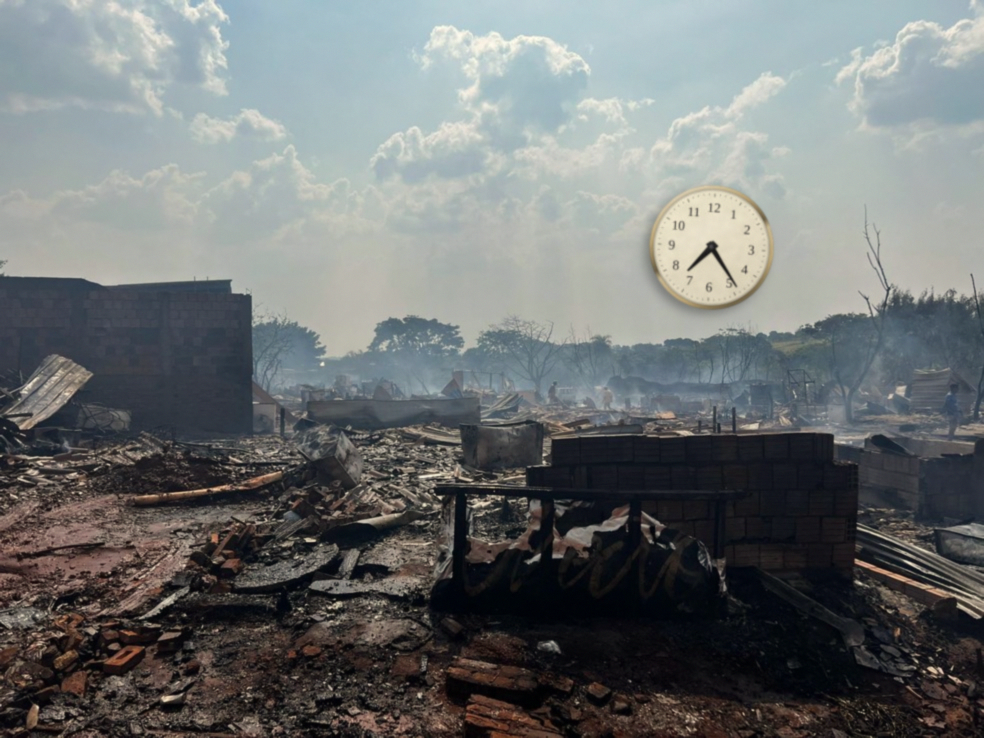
7:24
